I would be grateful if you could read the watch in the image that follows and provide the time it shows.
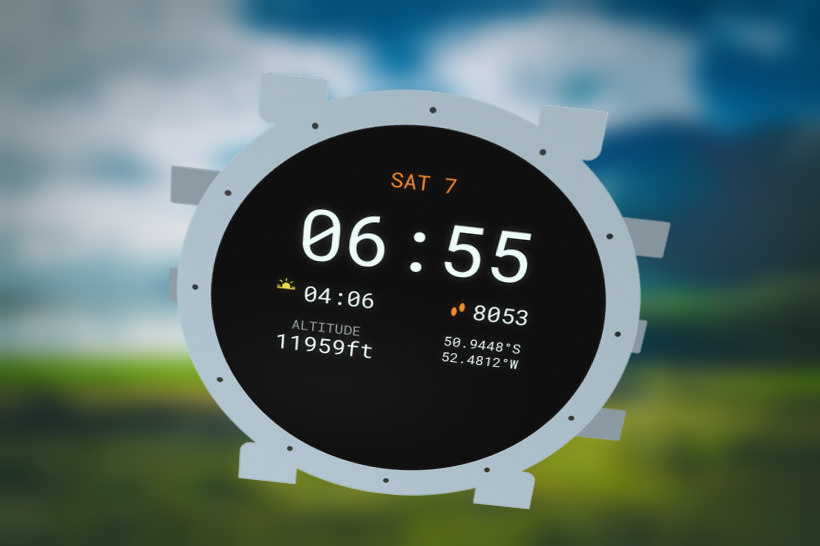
6:55
